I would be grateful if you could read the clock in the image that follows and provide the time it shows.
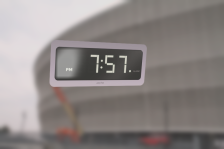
7:57
